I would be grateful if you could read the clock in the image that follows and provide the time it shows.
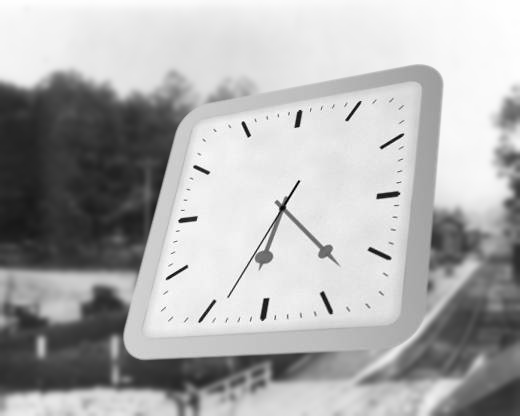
6:22:34
